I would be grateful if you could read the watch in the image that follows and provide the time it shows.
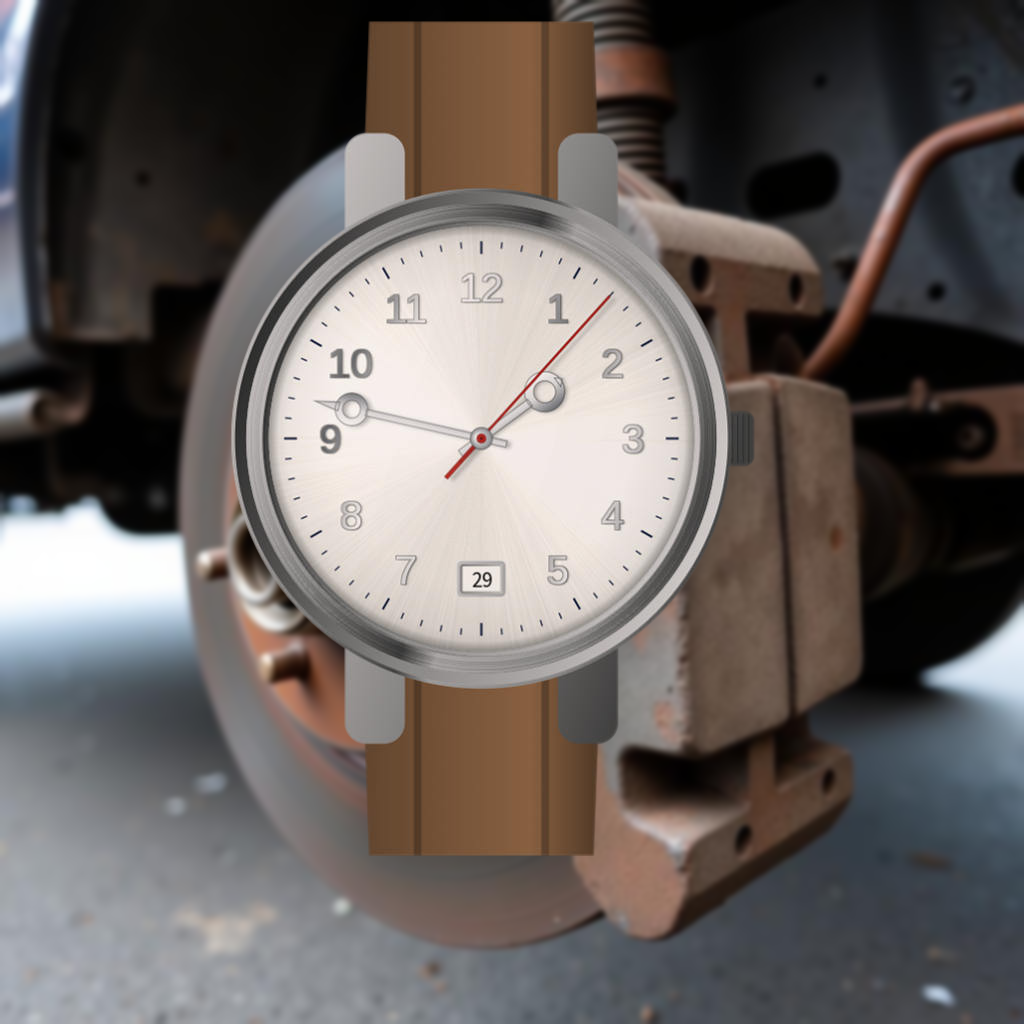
1:47:07
